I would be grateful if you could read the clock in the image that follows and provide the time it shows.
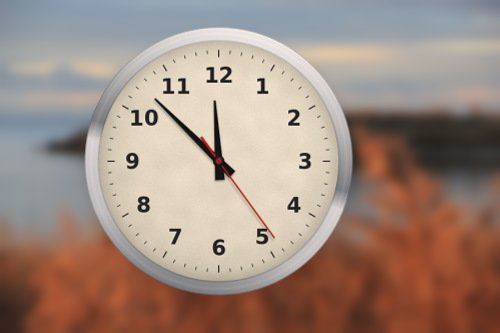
11:52:24
